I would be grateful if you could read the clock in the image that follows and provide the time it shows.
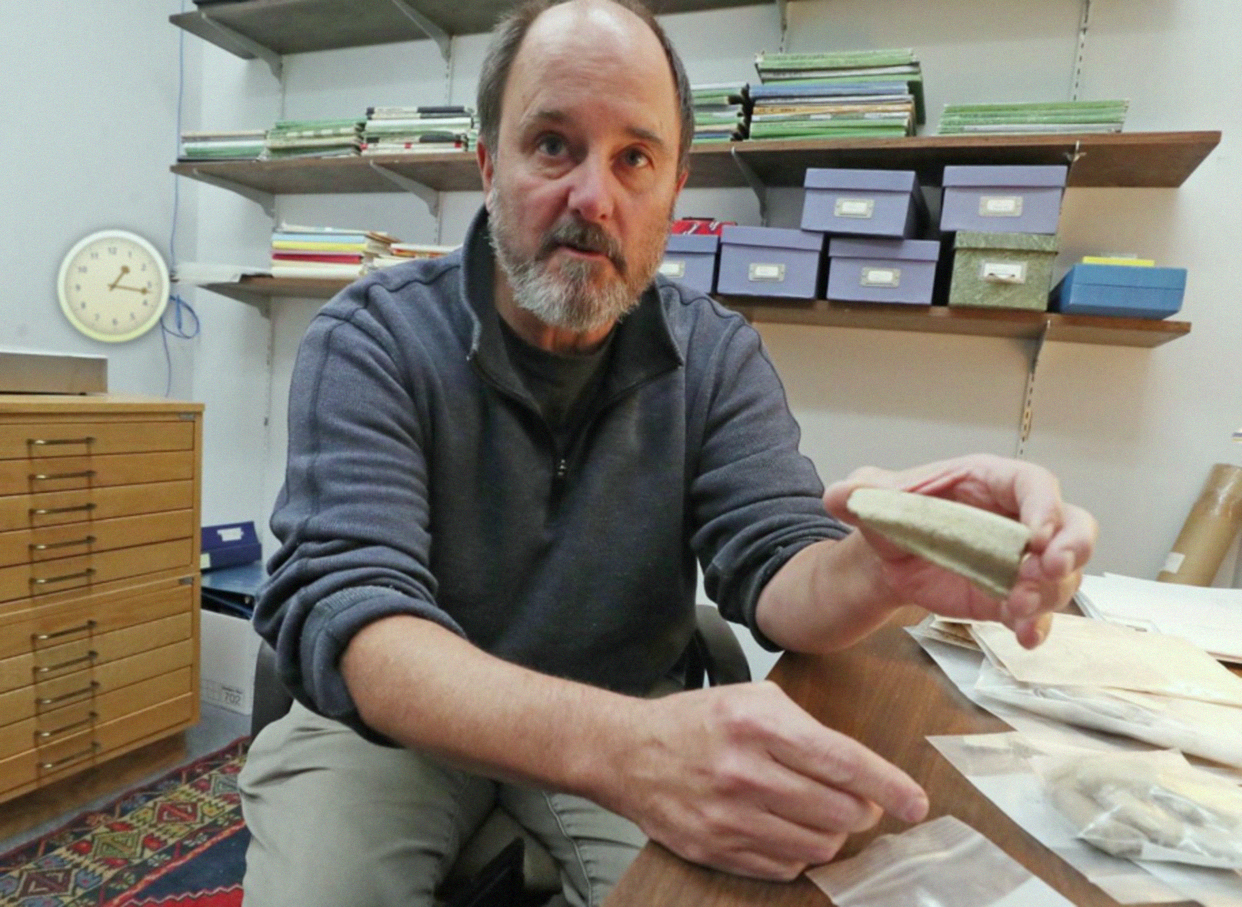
1:17
